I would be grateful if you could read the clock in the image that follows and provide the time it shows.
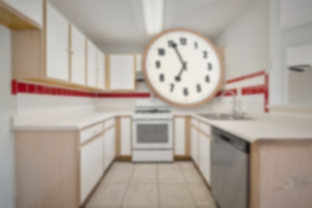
6:56
